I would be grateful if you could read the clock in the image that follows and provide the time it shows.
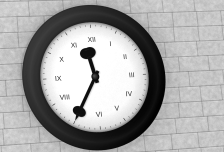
11:35
